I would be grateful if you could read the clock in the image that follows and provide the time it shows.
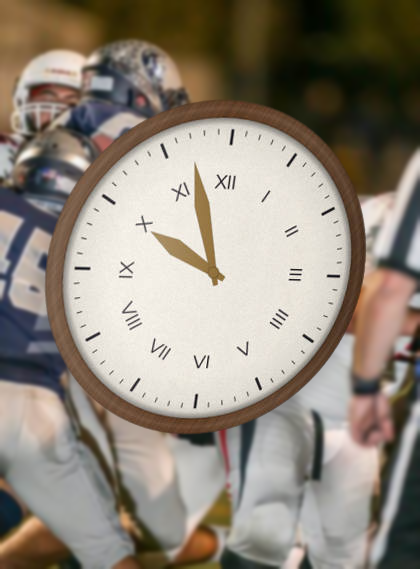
9:57
